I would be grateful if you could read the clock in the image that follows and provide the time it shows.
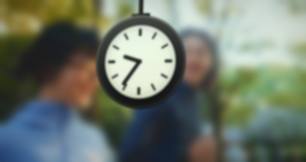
9:36
